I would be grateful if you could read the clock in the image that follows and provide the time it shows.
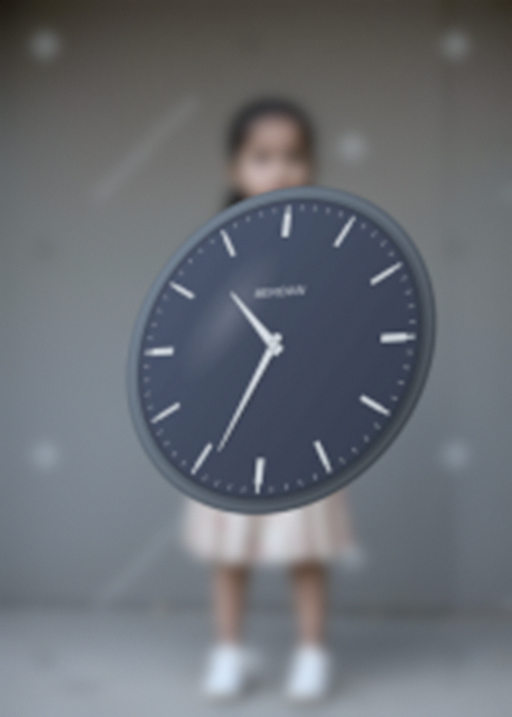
10:34
